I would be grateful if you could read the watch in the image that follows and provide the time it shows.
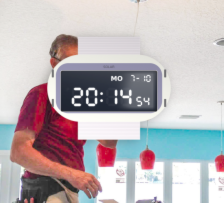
20:14:54
